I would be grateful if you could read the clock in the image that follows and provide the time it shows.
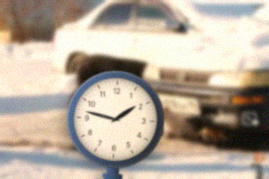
1:47
